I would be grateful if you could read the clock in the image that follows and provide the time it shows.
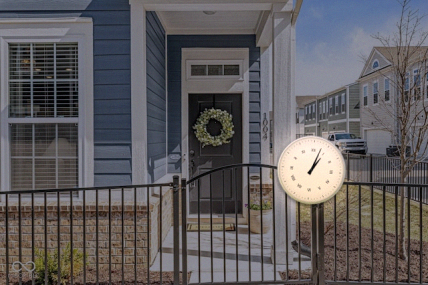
1:03
